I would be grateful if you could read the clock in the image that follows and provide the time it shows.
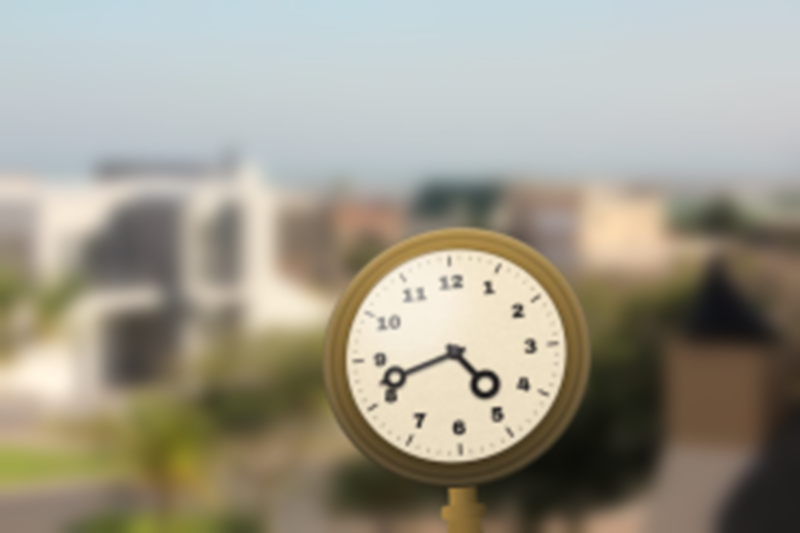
4:42
